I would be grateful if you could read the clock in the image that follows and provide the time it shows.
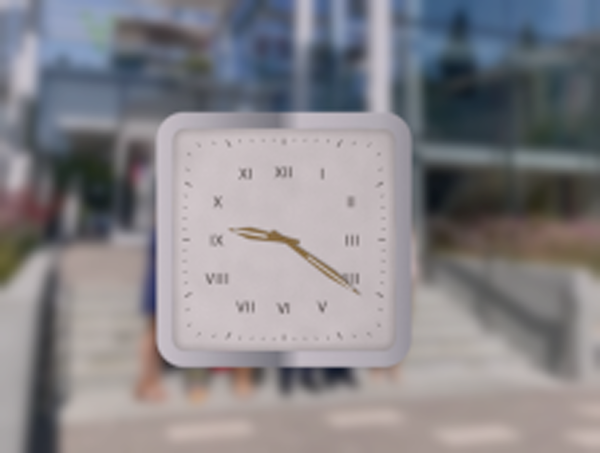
9:21
